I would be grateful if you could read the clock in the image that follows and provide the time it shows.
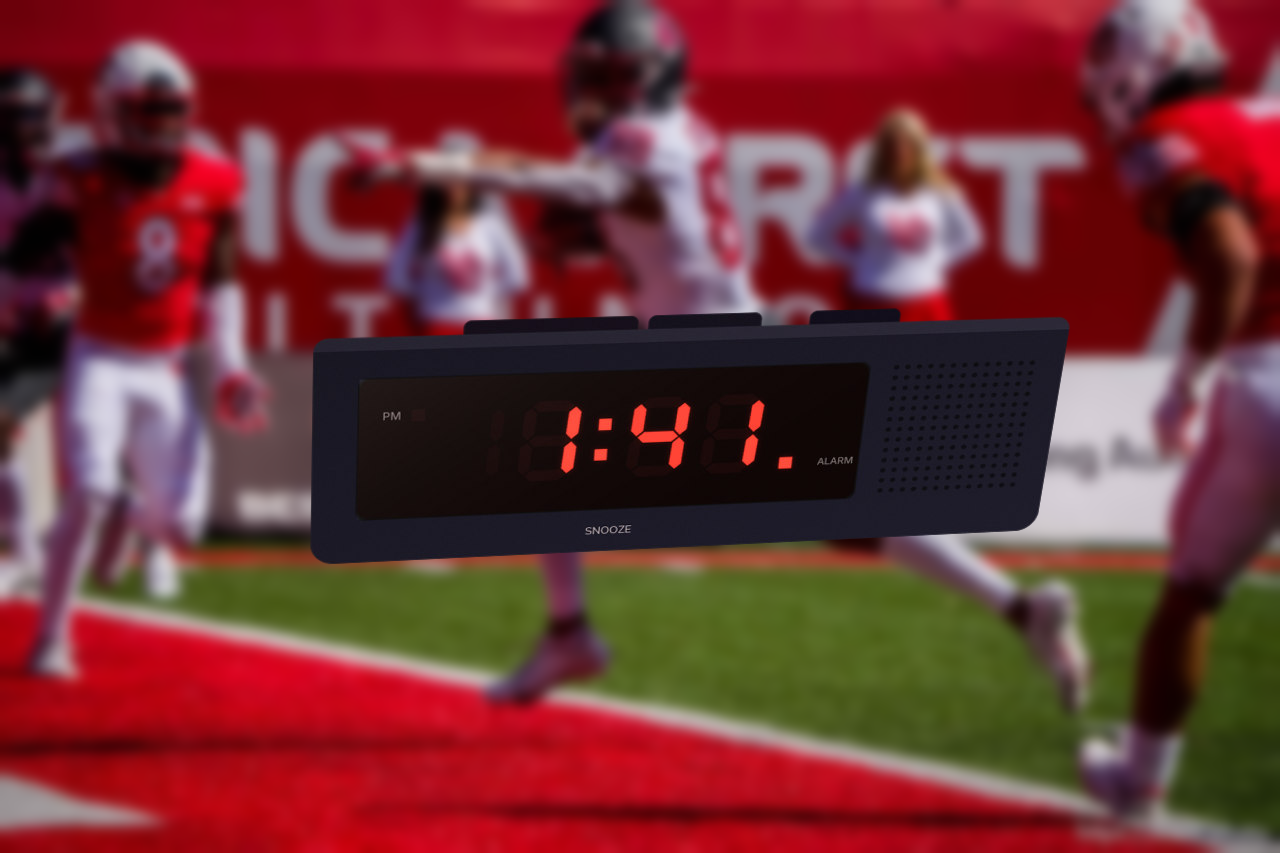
1:41
